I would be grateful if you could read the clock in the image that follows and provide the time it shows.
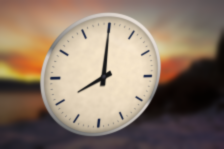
8:00
